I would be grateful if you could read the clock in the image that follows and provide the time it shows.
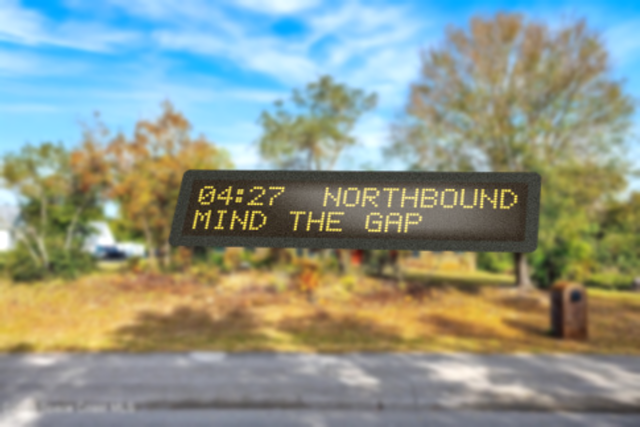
4:27
